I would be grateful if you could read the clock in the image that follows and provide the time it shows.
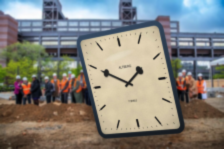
1:50
